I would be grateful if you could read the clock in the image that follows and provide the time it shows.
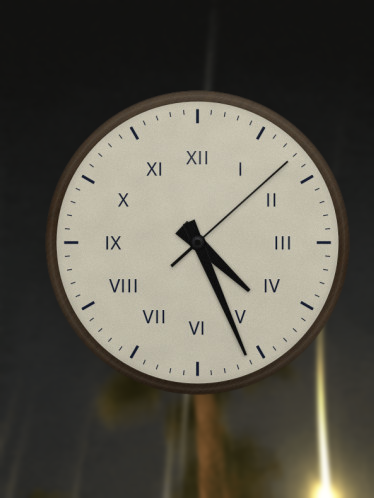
4:26:08
